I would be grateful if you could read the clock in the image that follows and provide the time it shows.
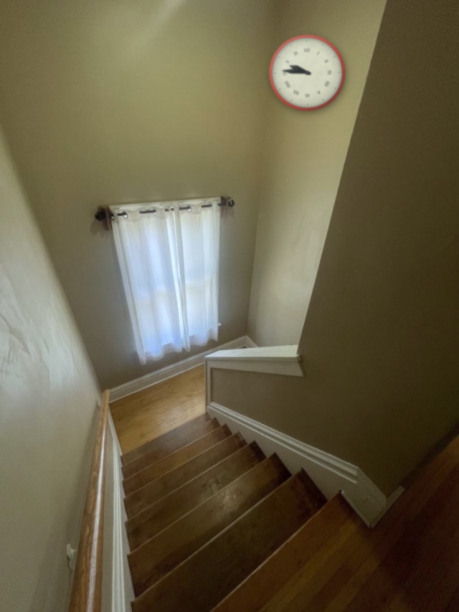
9:46
